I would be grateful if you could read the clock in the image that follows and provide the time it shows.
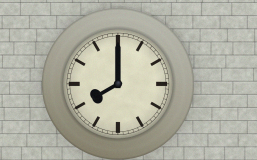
8:00
